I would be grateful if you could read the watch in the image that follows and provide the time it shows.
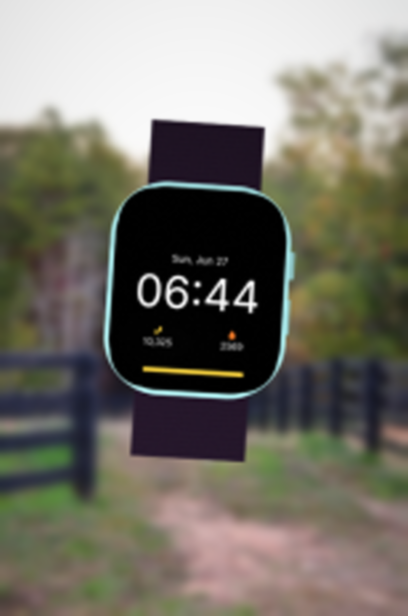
6:44
